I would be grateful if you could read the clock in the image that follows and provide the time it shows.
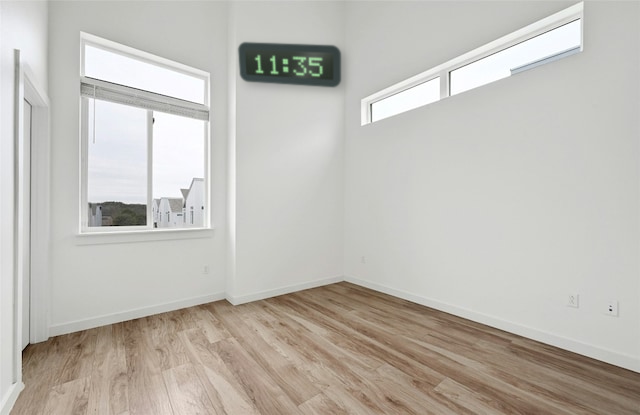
11:35
